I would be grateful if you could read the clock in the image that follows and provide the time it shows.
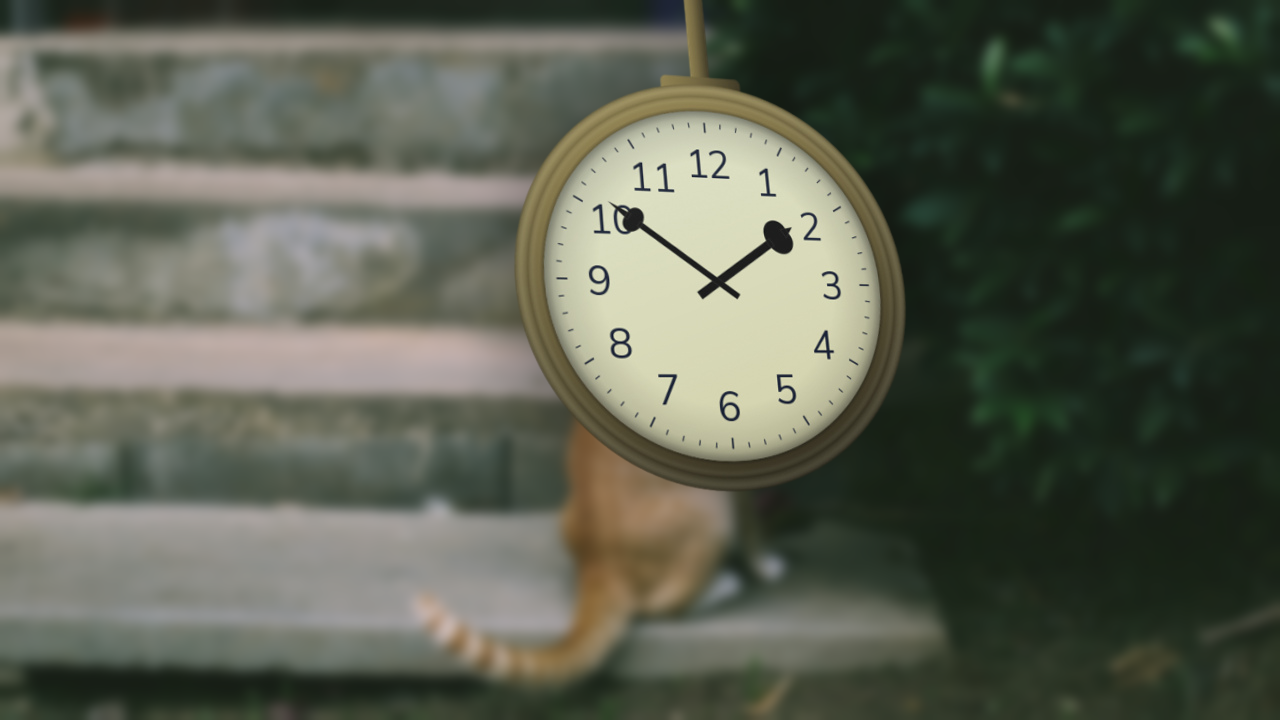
1:51
